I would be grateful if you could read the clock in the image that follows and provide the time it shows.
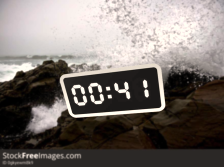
0:41
